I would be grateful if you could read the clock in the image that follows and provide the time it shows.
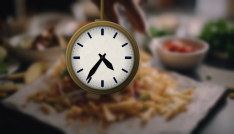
4:36
